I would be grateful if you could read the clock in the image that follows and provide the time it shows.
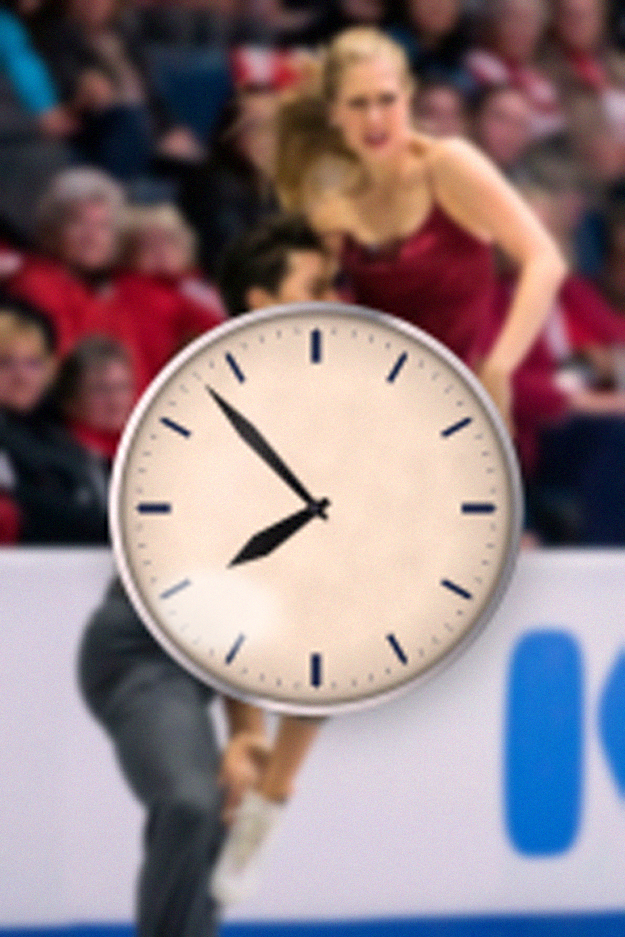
7:53
